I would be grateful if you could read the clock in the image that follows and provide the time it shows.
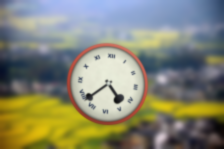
4:38
